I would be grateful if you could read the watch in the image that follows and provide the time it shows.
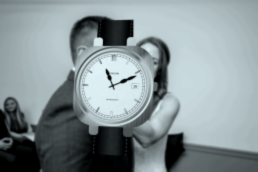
11:11
